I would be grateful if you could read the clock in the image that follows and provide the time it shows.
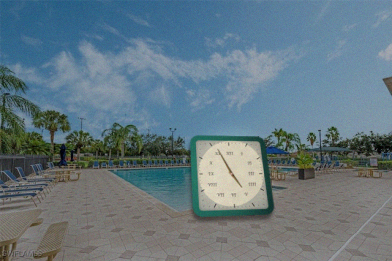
4:56
